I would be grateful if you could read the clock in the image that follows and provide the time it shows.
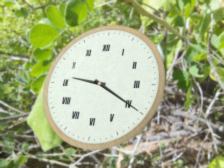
9:20
